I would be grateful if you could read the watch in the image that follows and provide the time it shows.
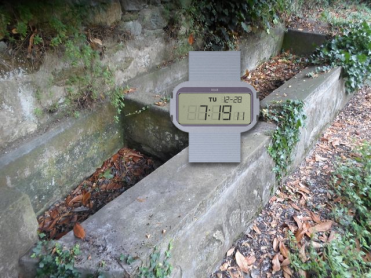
7:19:11
